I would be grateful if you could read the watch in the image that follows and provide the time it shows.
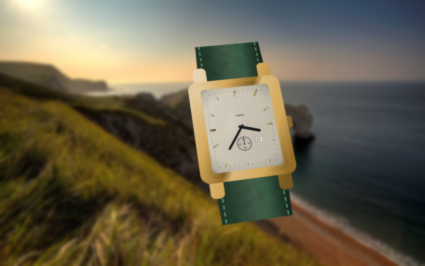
3:36
